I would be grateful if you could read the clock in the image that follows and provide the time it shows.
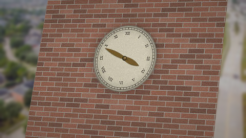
3:49
